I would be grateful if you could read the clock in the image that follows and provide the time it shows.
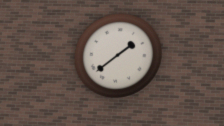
1:38
